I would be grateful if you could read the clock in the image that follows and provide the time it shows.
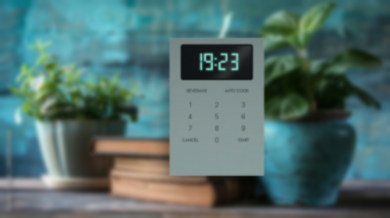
19:23
